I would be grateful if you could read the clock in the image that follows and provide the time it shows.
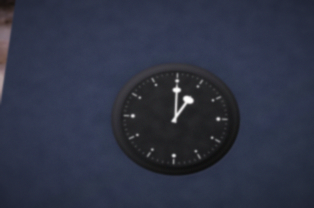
1:00
